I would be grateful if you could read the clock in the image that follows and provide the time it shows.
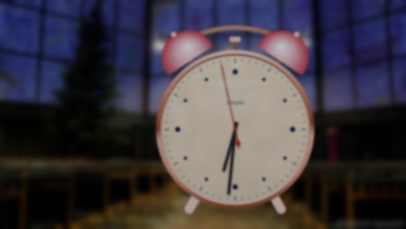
6:30:58
